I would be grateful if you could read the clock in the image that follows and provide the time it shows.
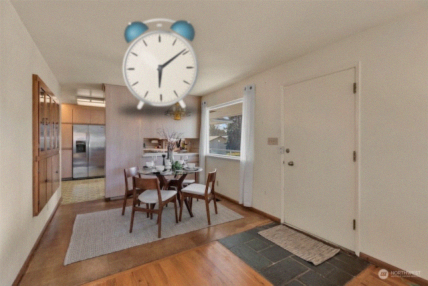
6:09
